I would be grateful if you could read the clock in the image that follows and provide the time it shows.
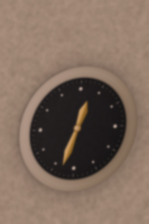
12:33
